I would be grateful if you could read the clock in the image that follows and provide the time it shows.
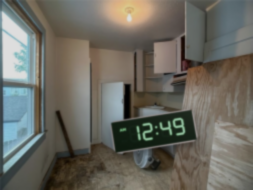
12:49
